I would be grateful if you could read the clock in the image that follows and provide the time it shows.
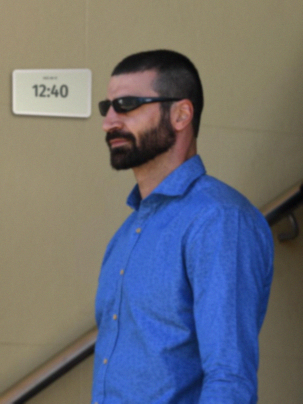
12:40
